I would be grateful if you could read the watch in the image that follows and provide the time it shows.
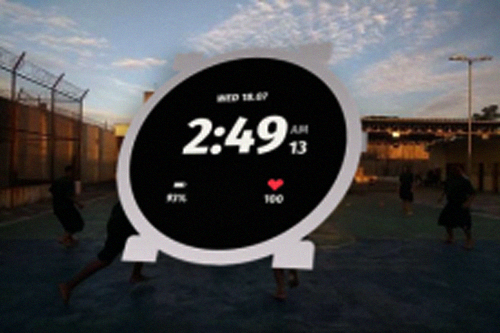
2:49:13
